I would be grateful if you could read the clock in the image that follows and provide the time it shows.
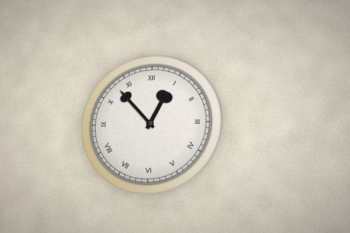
12:53
